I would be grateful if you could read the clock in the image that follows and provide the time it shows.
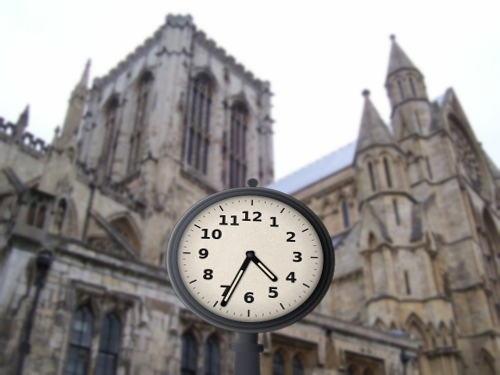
4:34
